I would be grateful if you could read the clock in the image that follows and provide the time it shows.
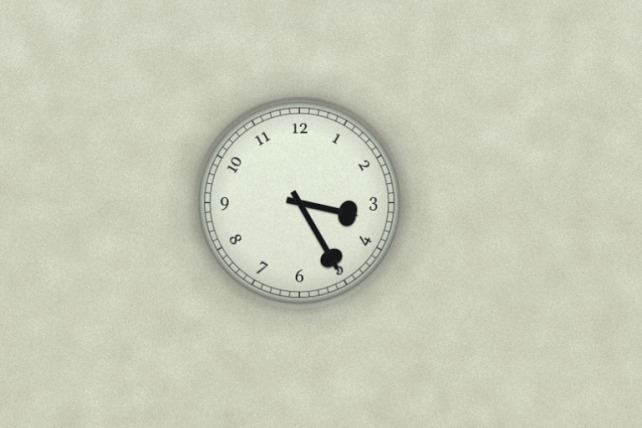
3:25
